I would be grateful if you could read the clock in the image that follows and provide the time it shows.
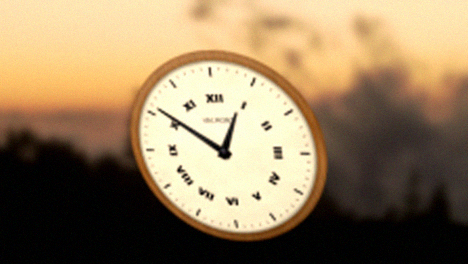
12:51
